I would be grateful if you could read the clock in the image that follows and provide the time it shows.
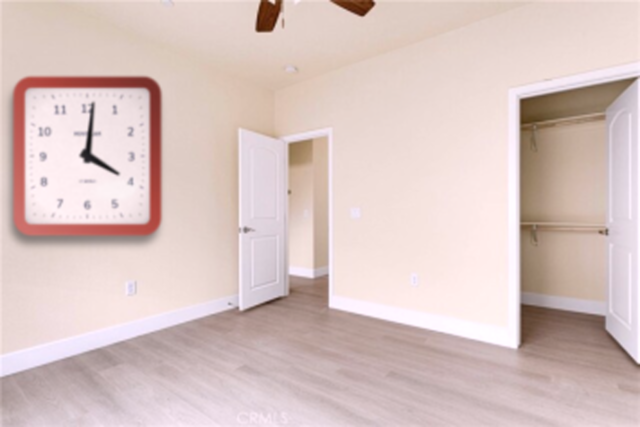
4:01
